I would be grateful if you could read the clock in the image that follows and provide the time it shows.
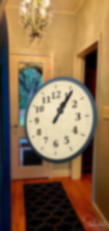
1:06
